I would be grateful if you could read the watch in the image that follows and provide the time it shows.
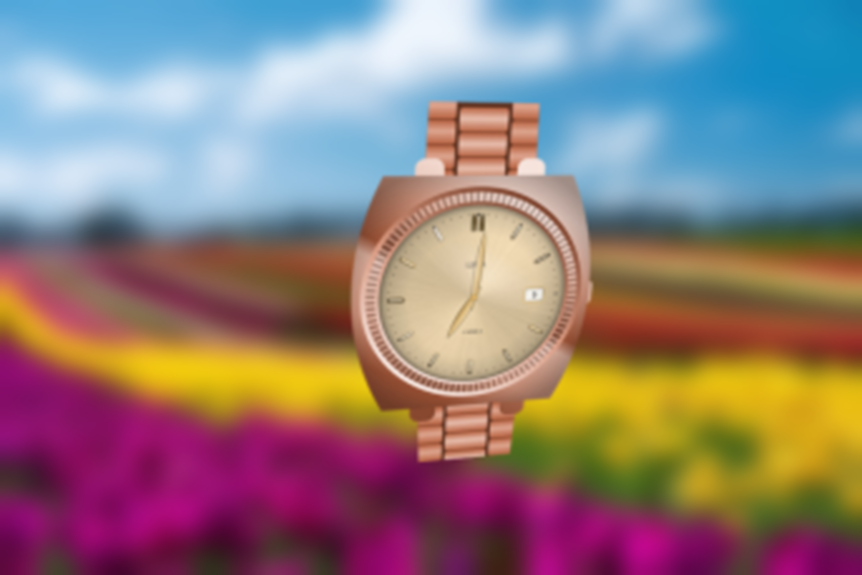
7:01
